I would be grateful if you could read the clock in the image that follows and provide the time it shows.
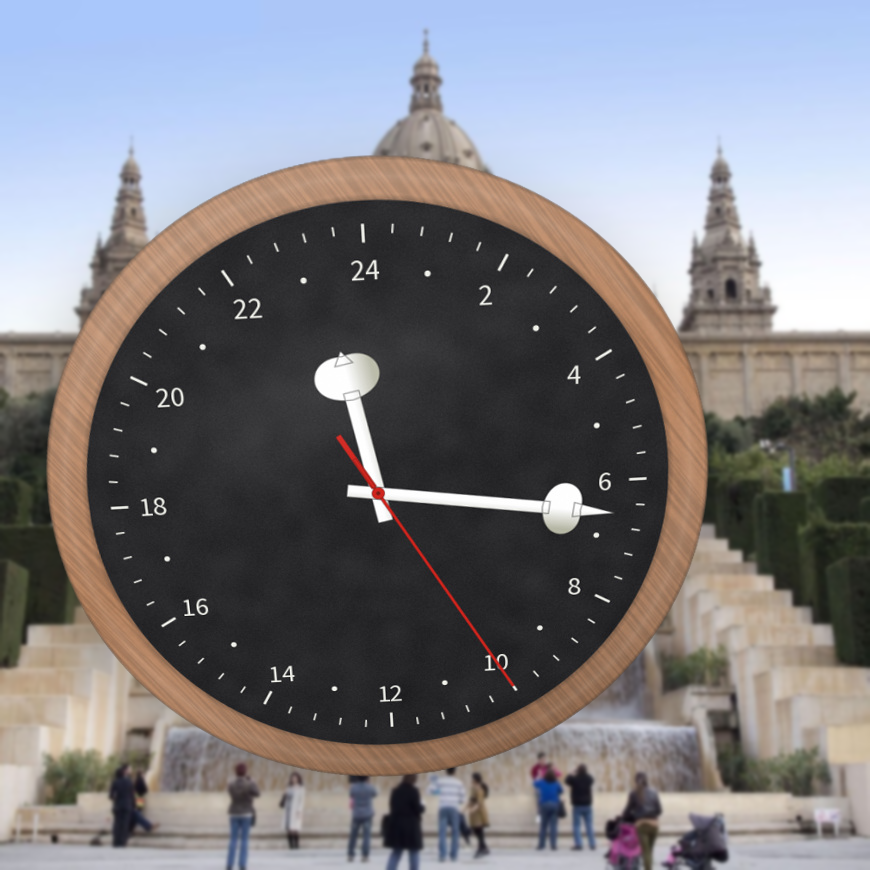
23:16:25
